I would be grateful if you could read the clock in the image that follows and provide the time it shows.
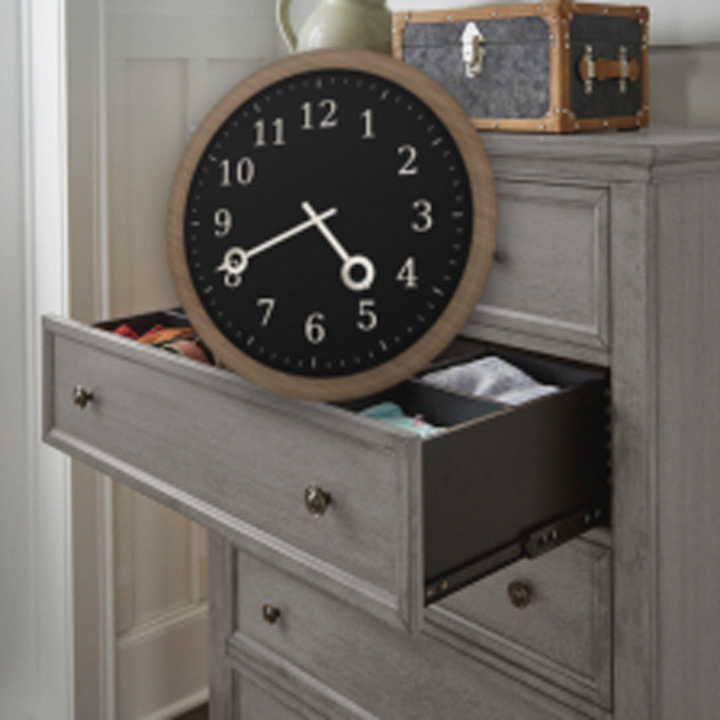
4:41
